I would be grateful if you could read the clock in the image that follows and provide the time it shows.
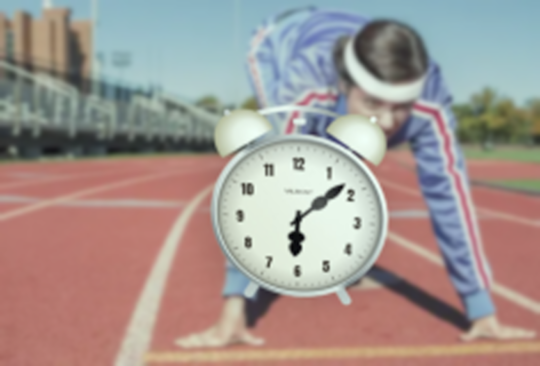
6:08
